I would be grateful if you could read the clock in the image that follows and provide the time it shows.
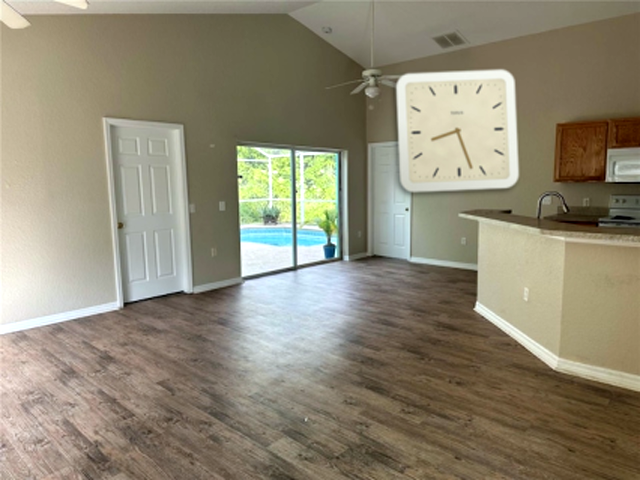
8:27
